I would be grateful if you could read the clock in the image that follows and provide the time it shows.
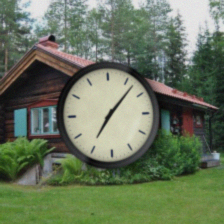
7:07
